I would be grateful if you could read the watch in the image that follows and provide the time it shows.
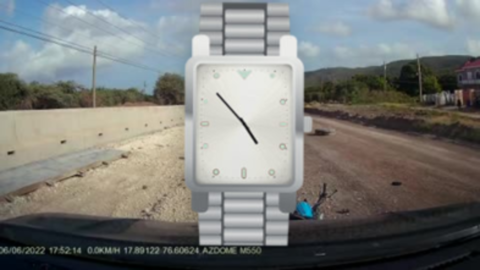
4:53
